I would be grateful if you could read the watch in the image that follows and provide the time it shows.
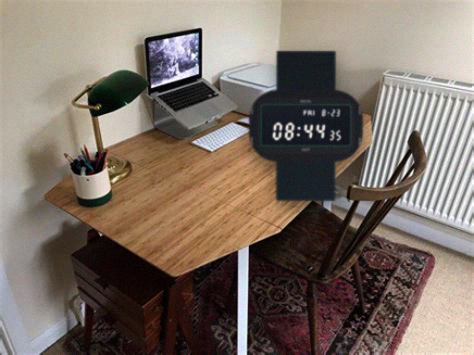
8:44:35
